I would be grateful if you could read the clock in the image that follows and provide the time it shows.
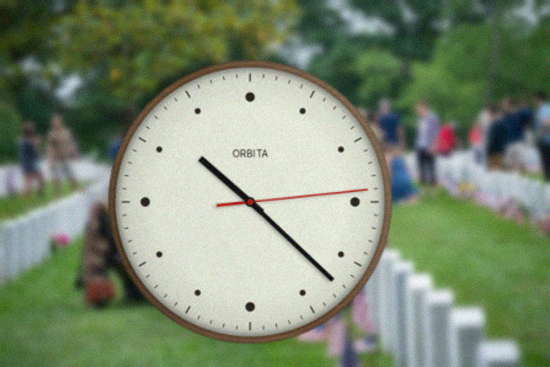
10:22:14
